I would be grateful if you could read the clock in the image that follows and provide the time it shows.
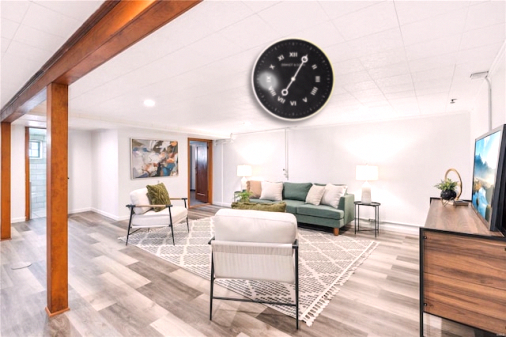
7:05
